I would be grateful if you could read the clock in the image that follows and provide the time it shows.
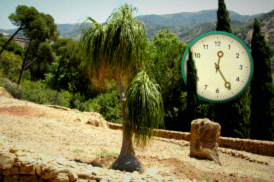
12:25
